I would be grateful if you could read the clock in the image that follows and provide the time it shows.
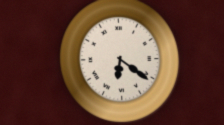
6:21
